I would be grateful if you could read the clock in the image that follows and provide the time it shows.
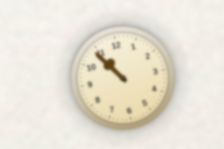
10:54
